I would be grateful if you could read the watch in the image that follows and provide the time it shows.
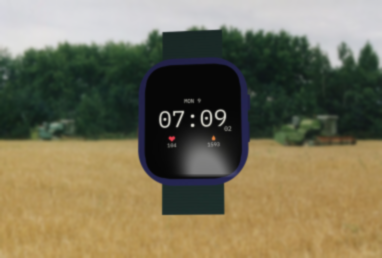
7:09
